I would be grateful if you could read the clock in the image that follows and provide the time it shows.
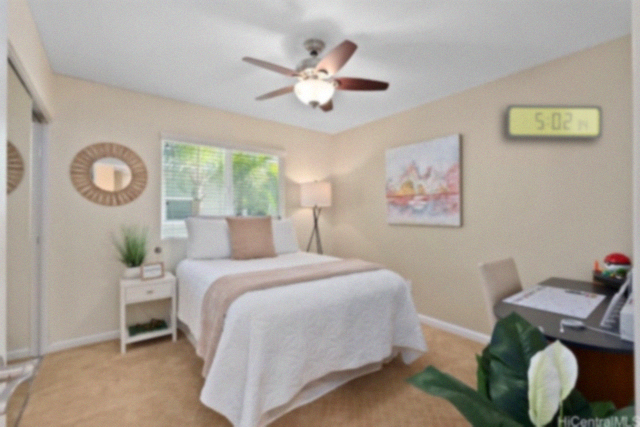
5:02
